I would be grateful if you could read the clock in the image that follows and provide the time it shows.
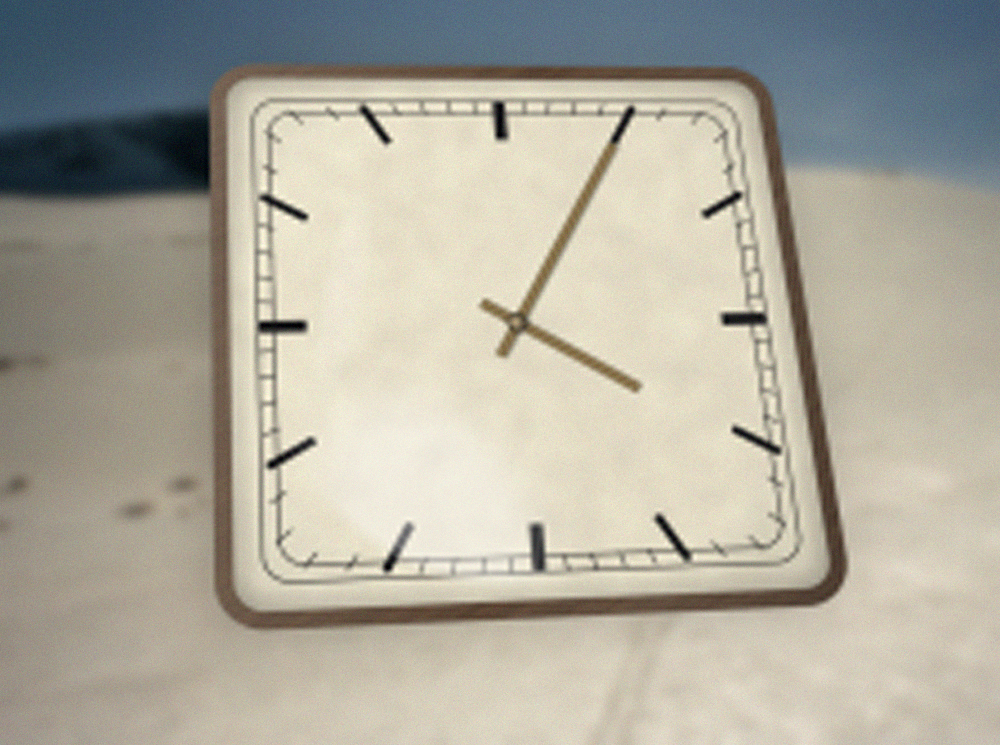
4:05
